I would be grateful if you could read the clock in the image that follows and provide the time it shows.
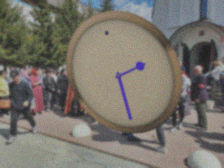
2:30
